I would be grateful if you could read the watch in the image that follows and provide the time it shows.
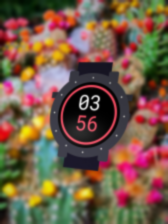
3:56
